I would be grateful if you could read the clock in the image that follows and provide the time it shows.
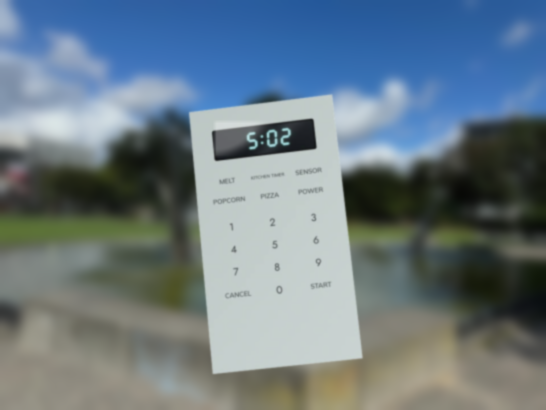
5:02
